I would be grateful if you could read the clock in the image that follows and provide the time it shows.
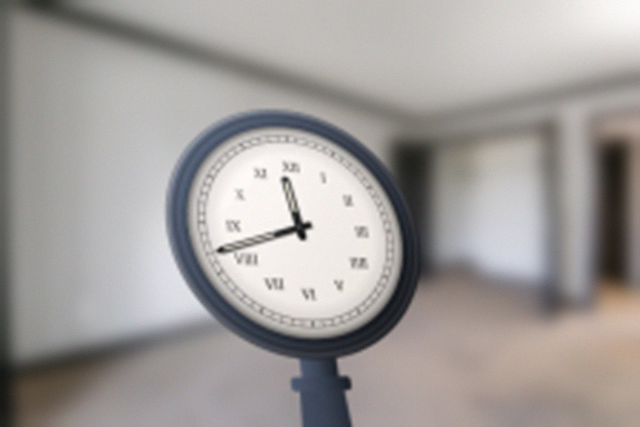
11:42
